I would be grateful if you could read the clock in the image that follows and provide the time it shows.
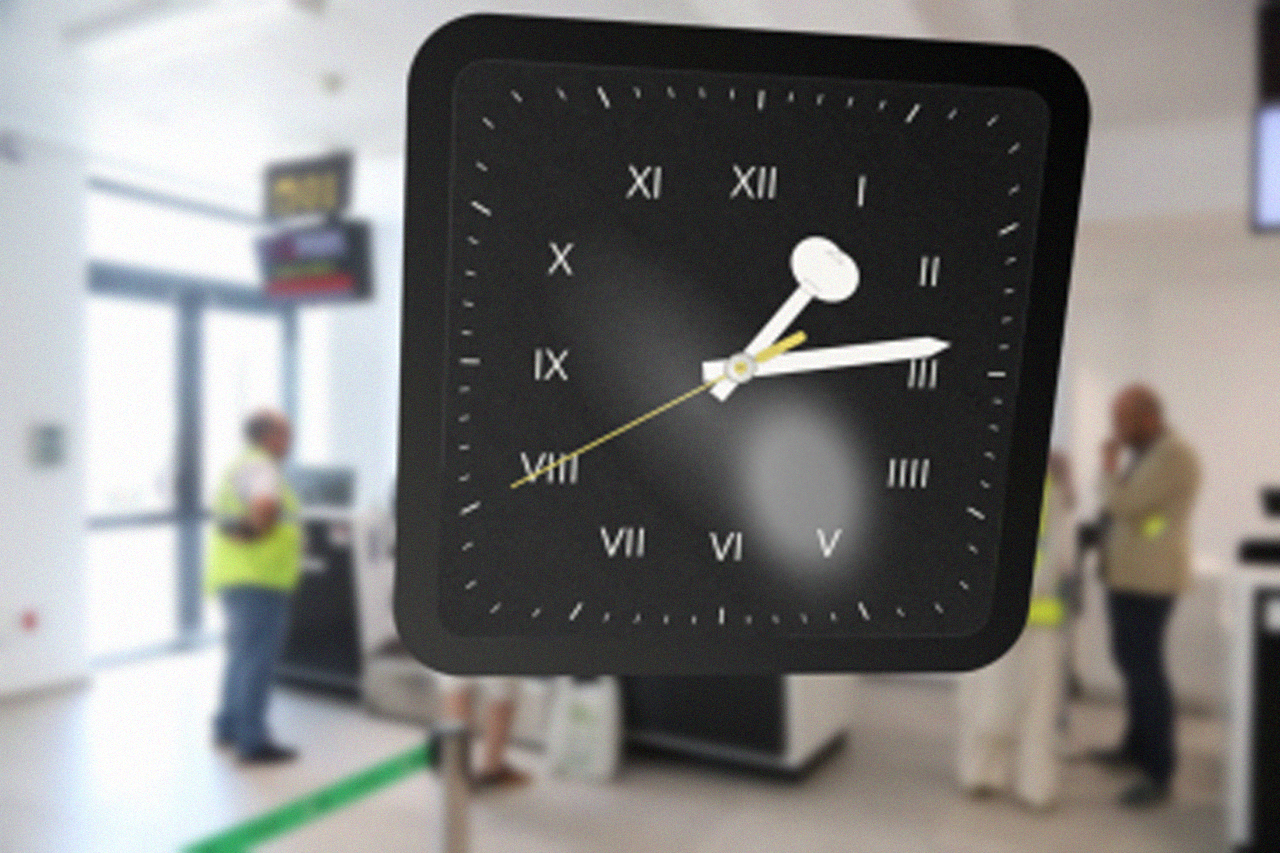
1:13:40
